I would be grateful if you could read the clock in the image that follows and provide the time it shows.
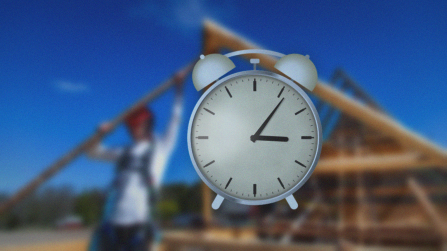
3:06
